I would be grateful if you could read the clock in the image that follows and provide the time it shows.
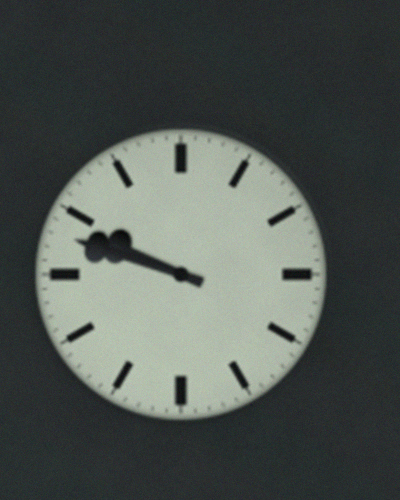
9:48
